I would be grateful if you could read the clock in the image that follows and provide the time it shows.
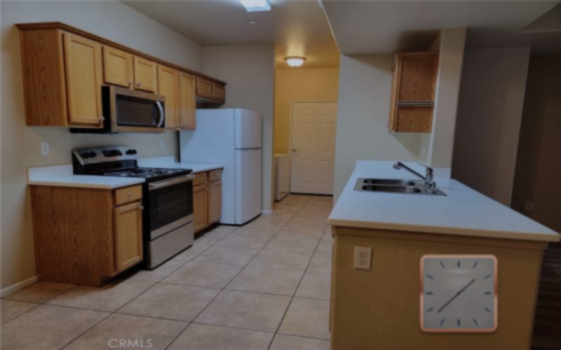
1:38
